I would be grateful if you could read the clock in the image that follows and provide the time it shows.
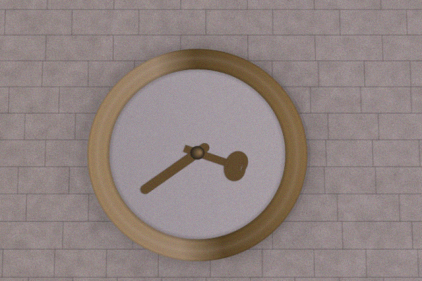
3:39
